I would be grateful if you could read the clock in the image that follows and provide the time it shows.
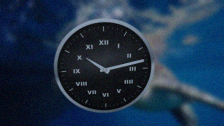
10:13
